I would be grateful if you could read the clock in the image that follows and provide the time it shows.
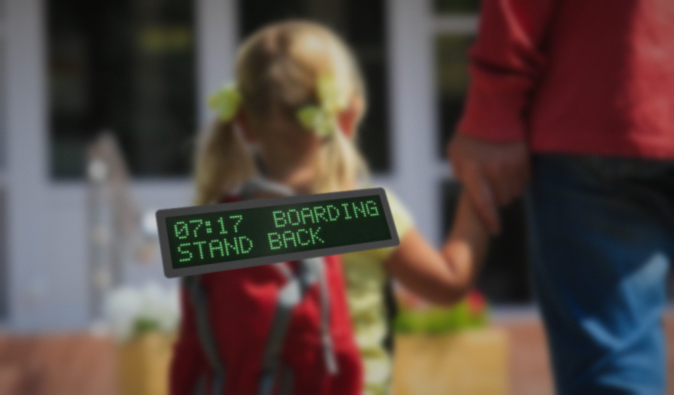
7:17
